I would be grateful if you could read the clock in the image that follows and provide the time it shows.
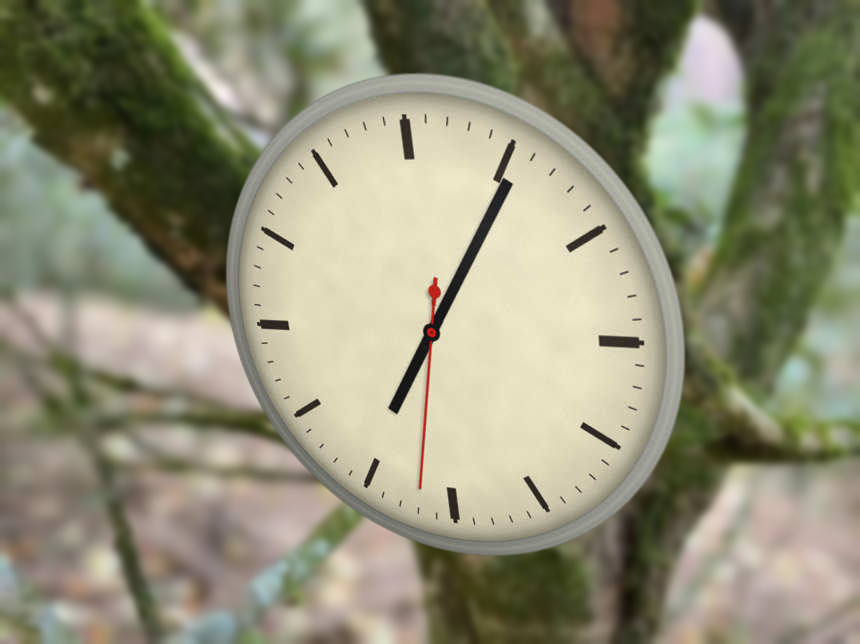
7:05:32
